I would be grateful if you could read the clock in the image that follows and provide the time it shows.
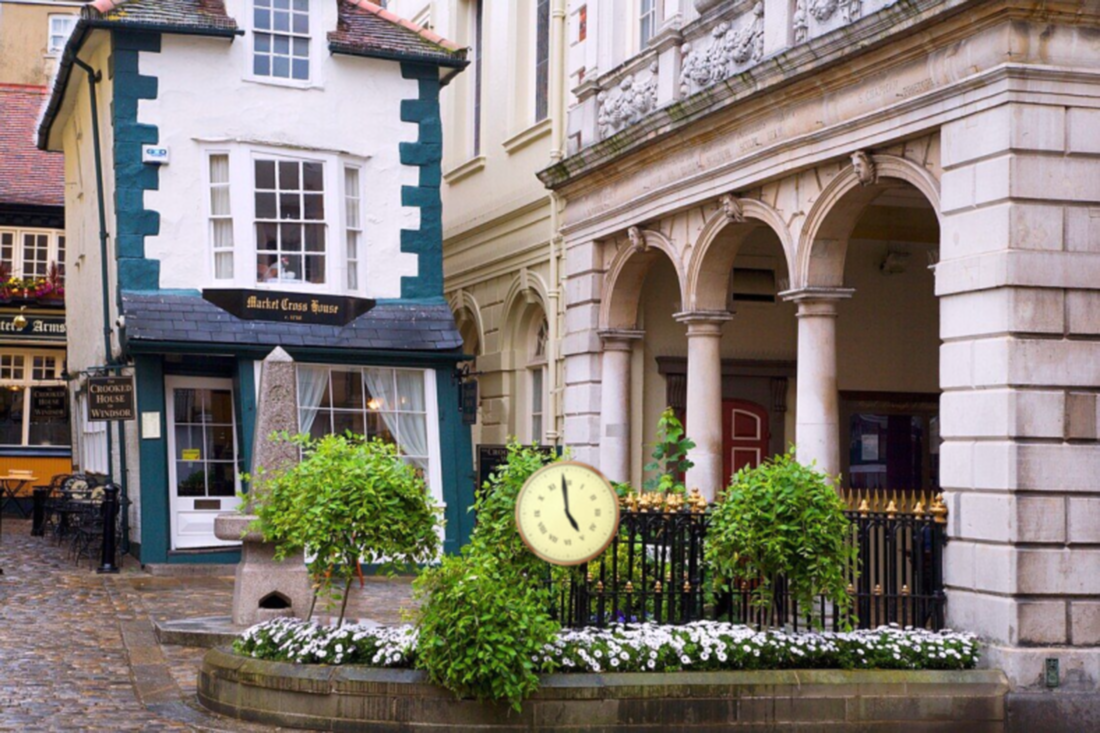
4:59
